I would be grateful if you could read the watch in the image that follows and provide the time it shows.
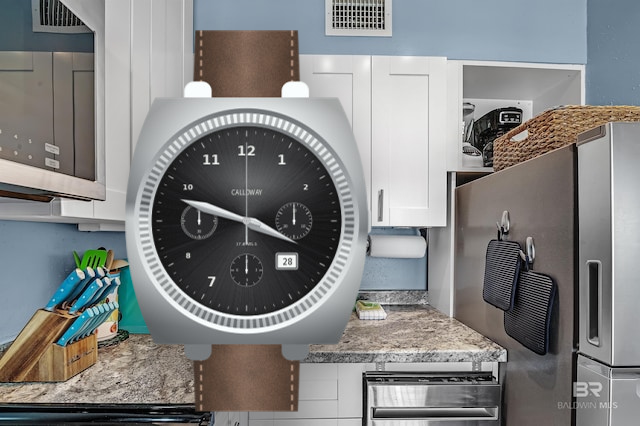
3:48
